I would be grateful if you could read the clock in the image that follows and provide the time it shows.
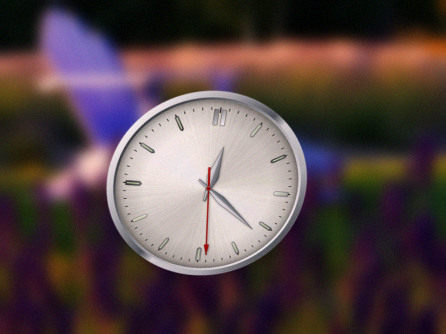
12:21:29
